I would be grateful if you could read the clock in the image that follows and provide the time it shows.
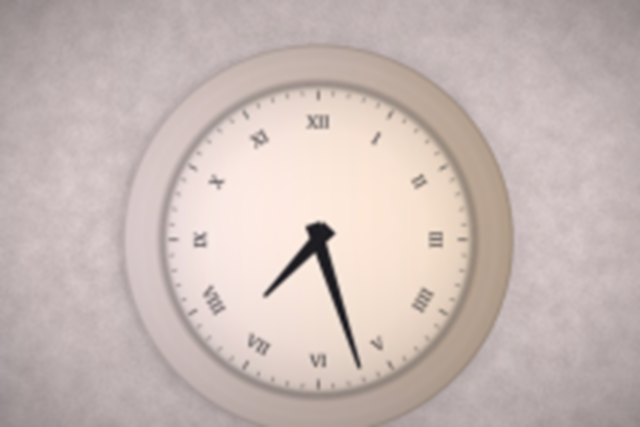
7:27
